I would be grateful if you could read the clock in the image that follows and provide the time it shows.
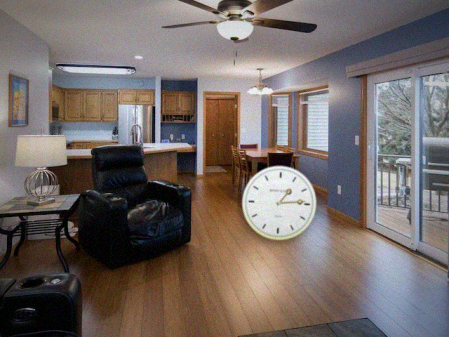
1:14
